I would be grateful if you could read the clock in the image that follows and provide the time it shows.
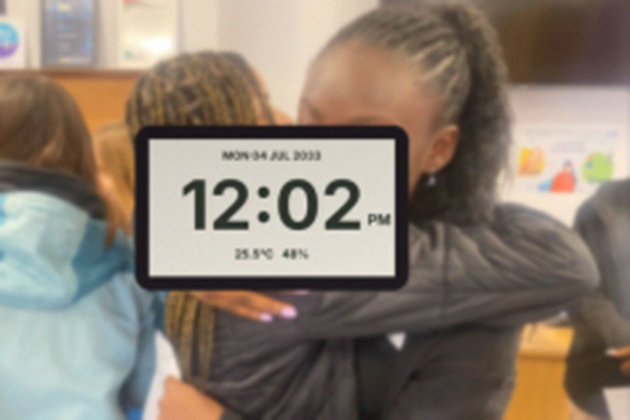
12:02
